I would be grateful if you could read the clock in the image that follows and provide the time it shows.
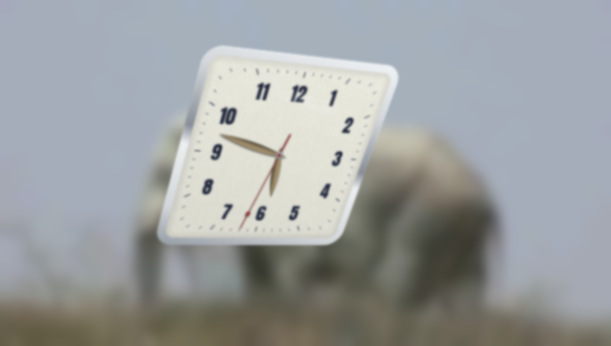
5:47:32
